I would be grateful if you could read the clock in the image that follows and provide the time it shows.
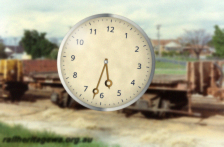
5:32
